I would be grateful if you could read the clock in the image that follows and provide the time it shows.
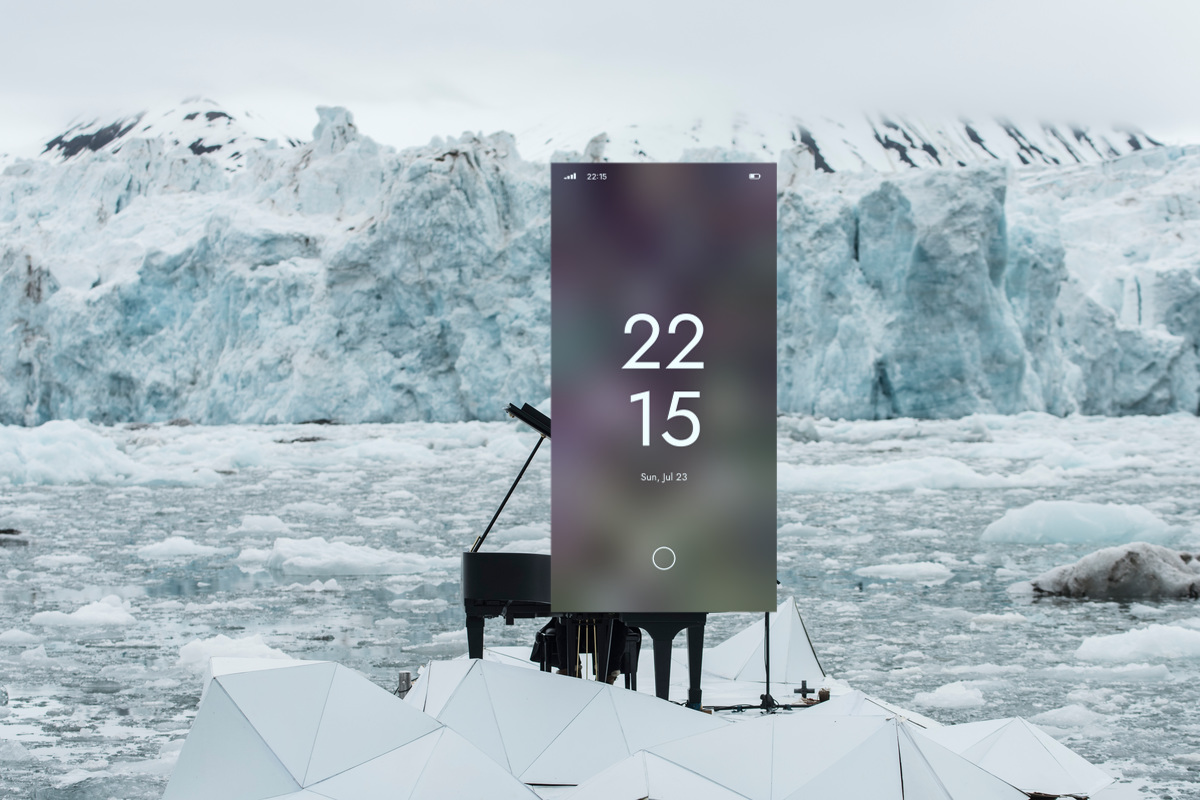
22:15
